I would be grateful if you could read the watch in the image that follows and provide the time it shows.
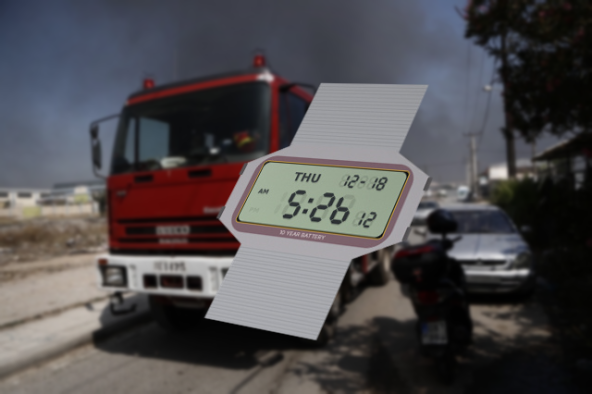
5:26:12
